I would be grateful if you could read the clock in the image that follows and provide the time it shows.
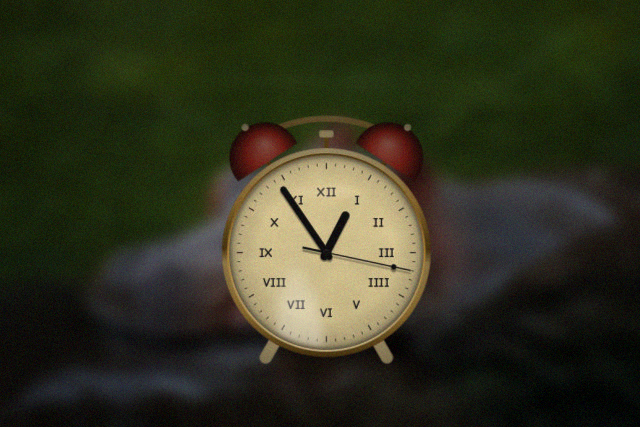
12:54:17
